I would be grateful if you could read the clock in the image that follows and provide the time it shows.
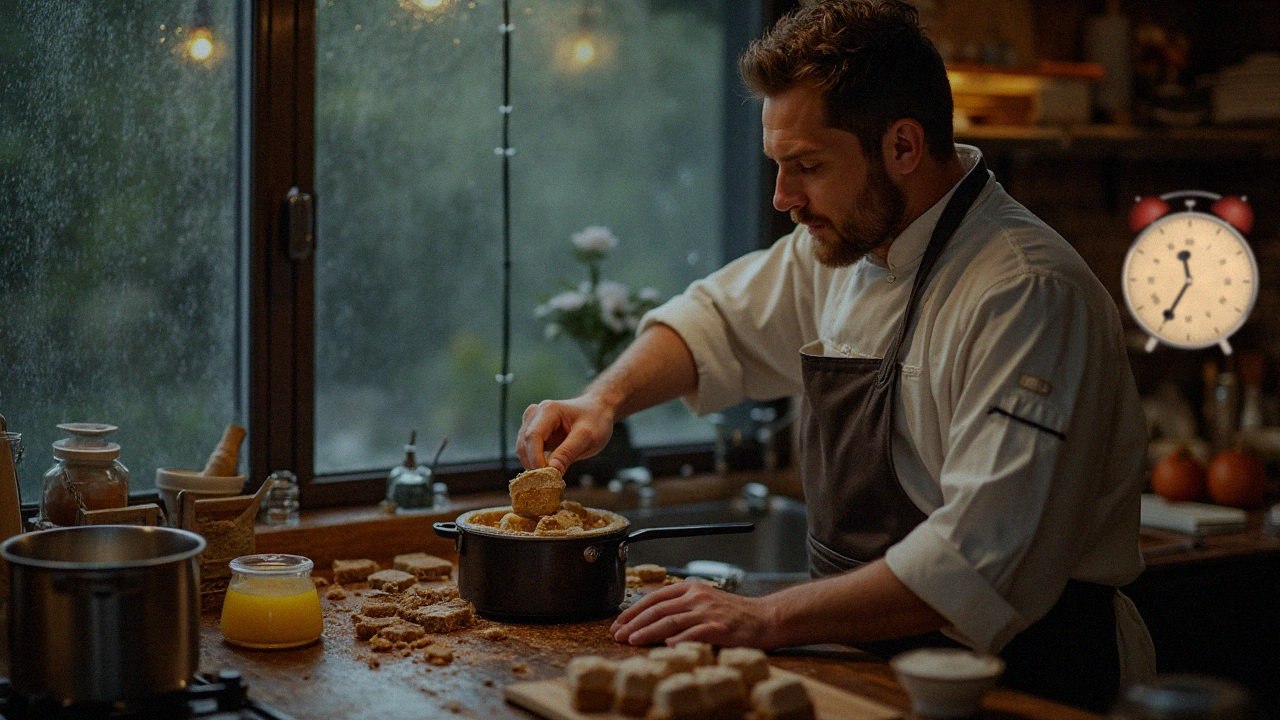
11:35
